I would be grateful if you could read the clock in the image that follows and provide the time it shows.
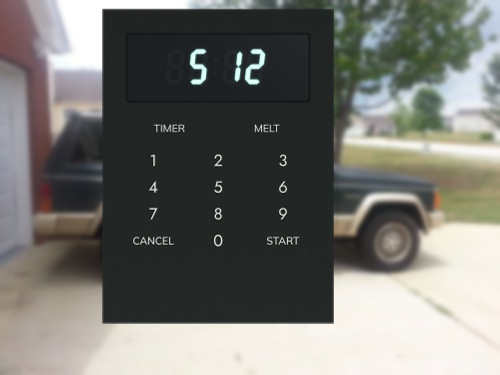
5:12
